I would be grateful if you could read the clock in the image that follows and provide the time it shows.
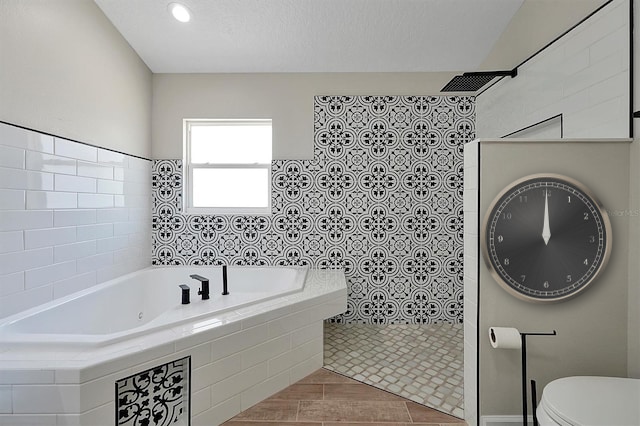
12:00
